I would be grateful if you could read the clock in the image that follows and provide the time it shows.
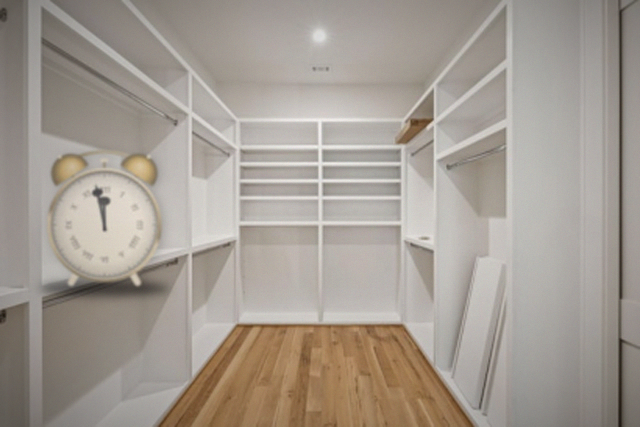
11:58
